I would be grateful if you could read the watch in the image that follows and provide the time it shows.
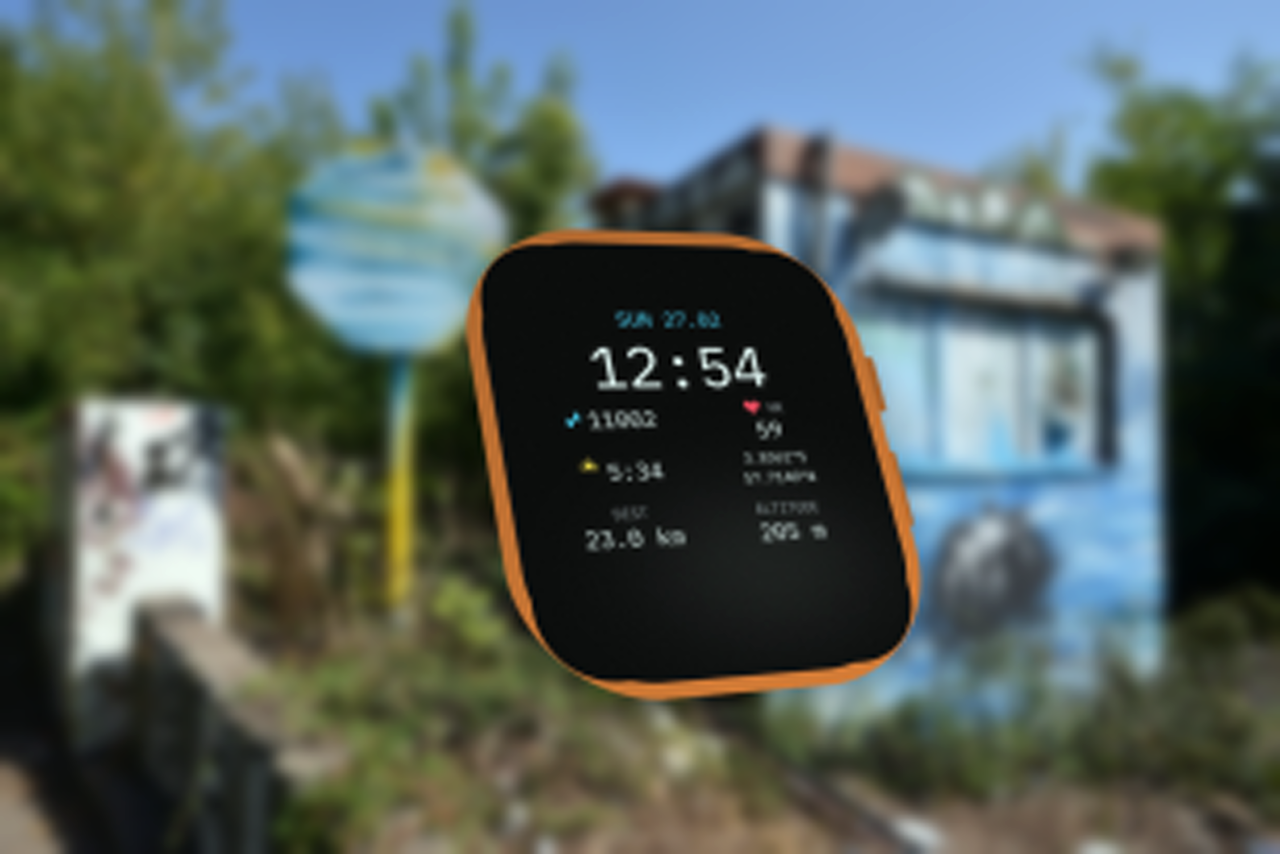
12:54
